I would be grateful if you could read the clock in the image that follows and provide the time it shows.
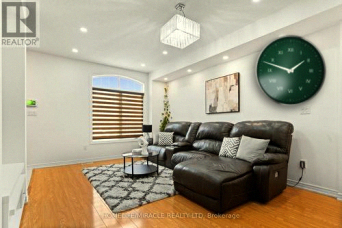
1:48
